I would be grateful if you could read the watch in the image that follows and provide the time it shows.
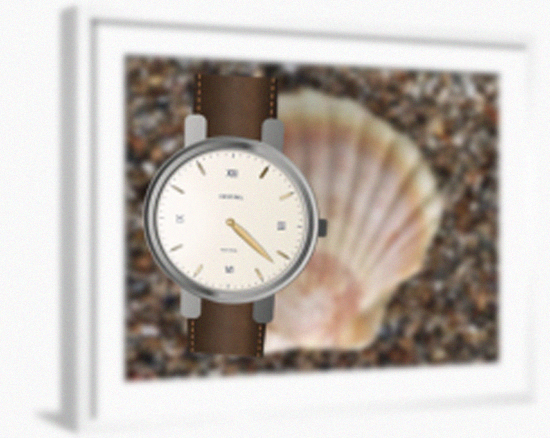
4:22
